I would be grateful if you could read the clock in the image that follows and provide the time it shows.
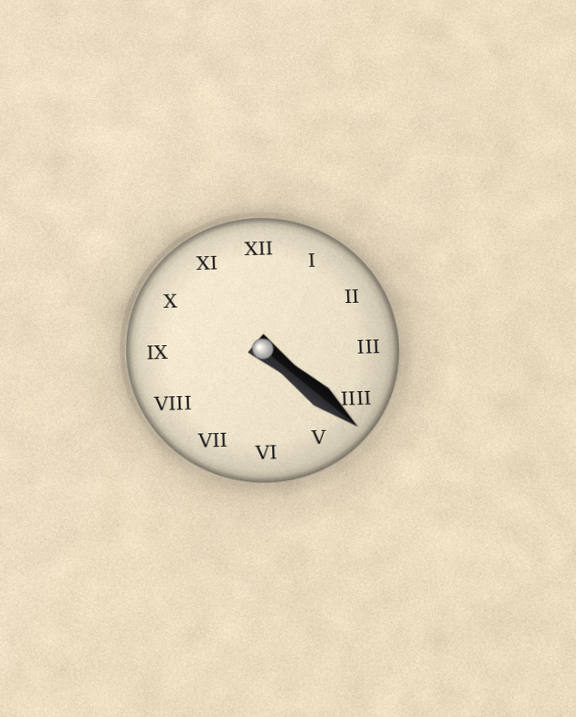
4:22
